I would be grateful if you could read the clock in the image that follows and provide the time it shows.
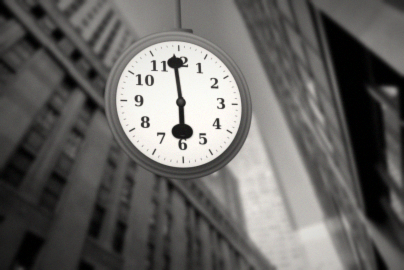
5:59
